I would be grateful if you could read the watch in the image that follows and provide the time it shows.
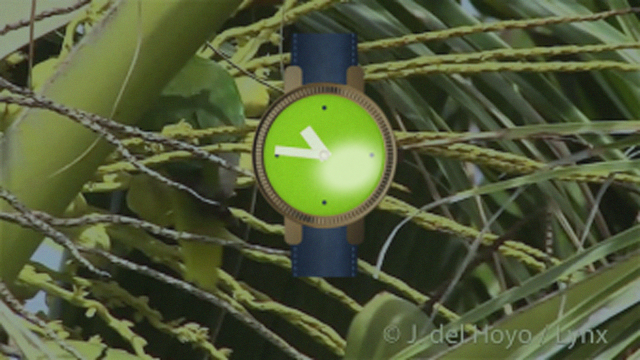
10:46
